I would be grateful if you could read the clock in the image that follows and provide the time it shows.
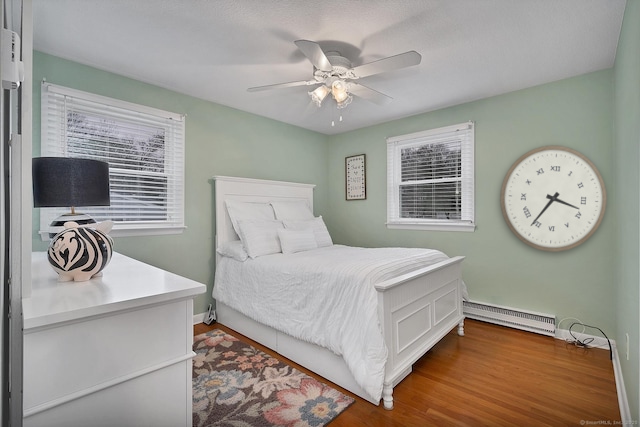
3:36
